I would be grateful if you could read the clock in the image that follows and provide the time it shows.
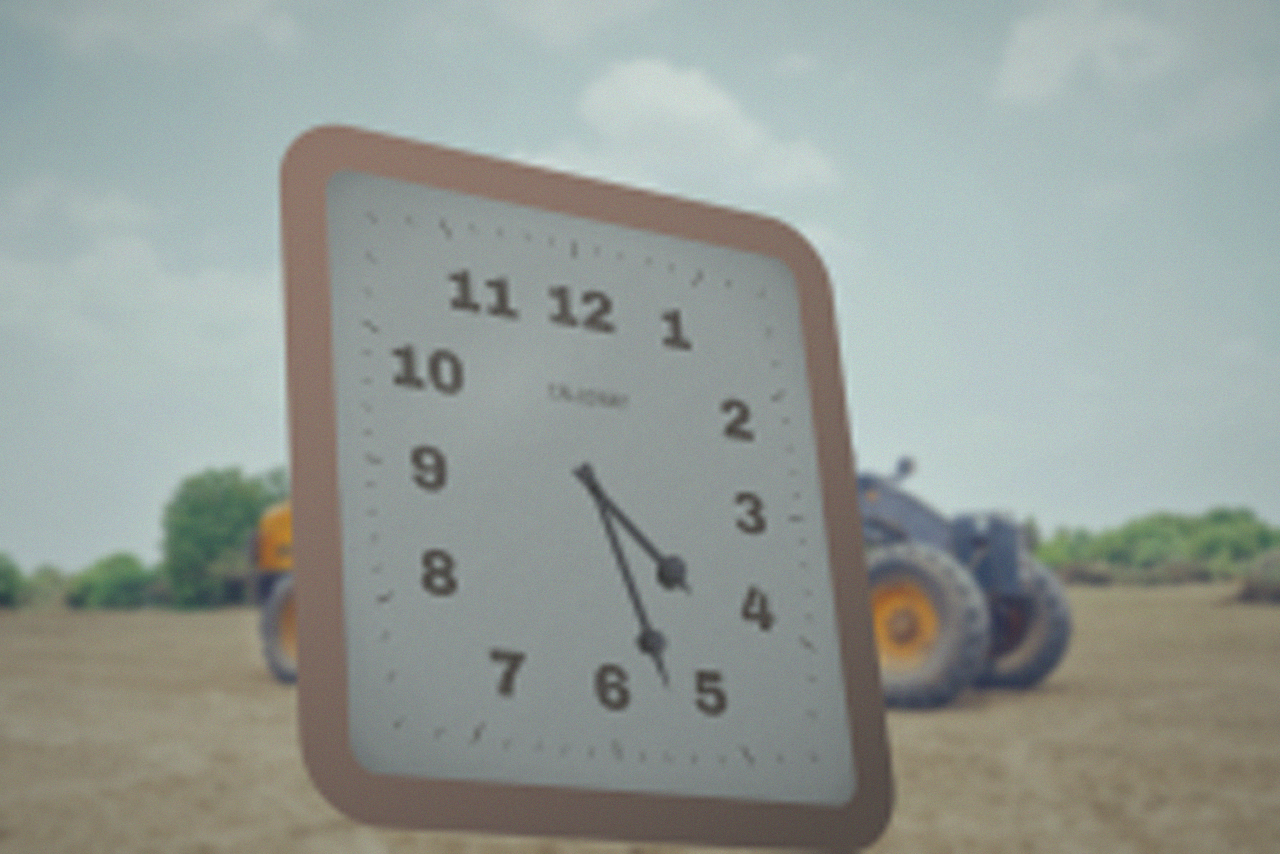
4:27
